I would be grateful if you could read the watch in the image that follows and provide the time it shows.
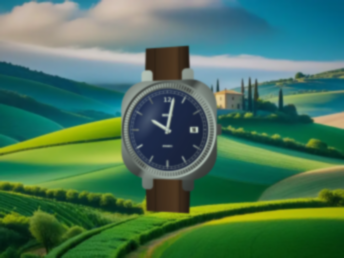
10:02
